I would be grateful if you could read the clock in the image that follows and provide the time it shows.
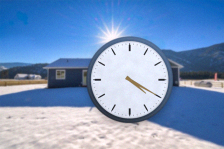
4:20
